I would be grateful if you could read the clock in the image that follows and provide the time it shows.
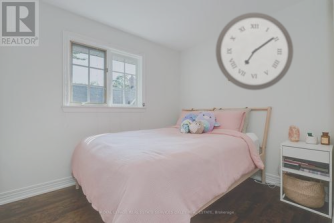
7:09
